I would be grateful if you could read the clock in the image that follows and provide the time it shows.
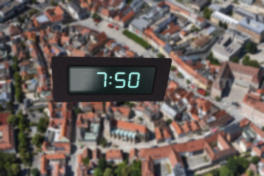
7:50
